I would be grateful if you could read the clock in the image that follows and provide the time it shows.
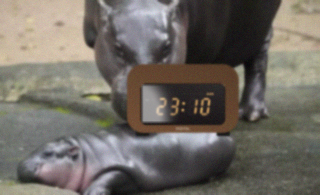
23:10
